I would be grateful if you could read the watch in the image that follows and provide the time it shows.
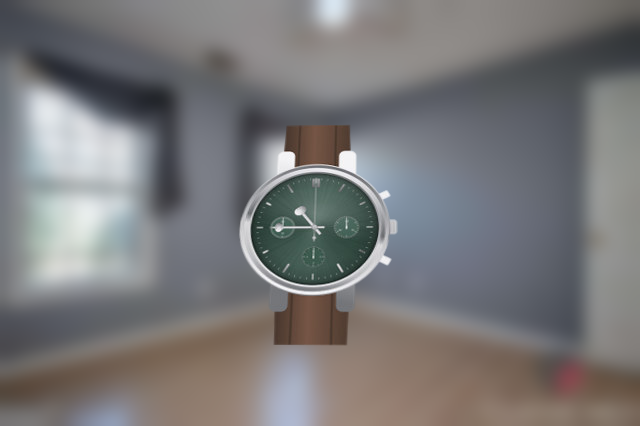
10:45
